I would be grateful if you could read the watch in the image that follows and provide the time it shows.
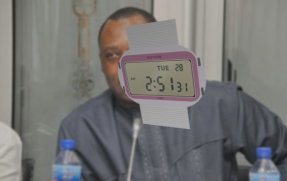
2:51:31
